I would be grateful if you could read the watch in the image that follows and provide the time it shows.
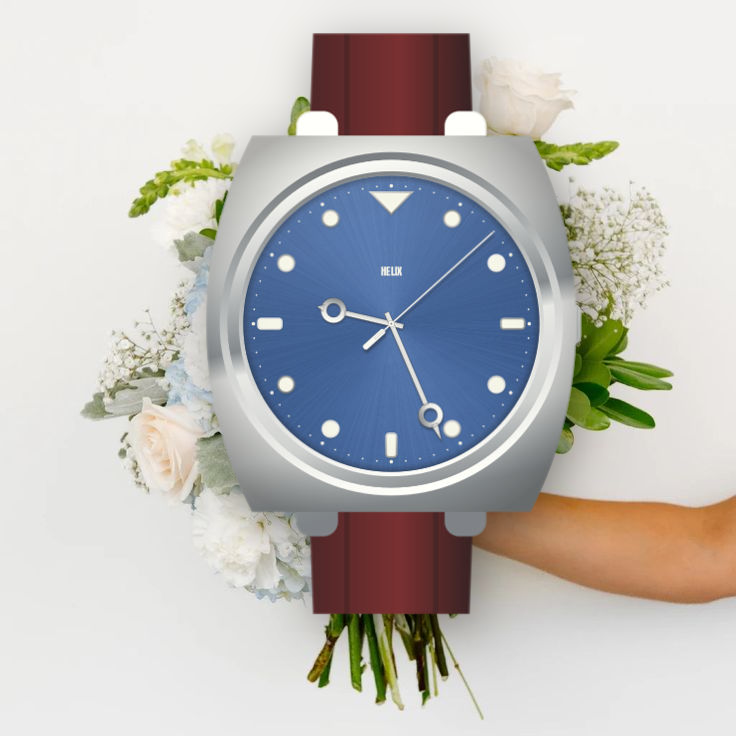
9:26:08
